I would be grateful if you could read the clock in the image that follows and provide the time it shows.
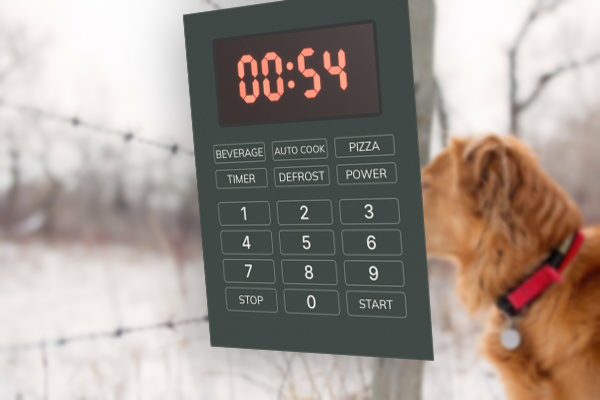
0:54
